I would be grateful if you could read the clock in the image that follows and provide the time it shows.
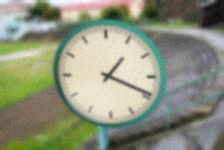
1:19
